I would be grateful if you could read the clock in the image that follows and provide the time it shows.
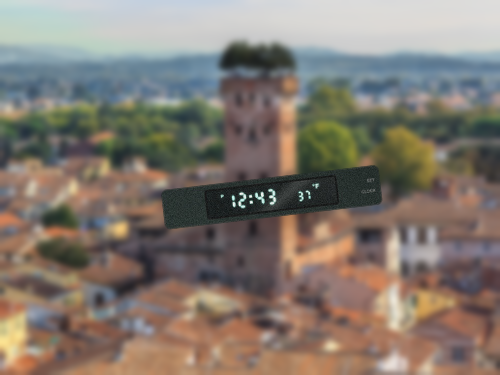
12:43
